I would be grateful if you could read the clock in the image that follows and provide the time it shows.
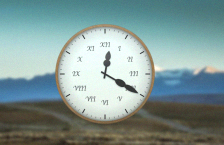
12:20
